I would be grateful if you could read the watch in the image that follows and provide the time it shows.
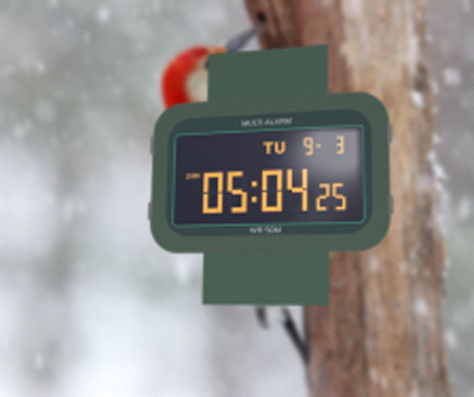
5:04:25
